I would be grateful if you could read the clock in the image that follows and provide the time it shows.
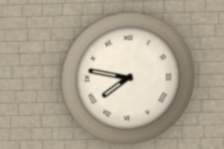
7:47
